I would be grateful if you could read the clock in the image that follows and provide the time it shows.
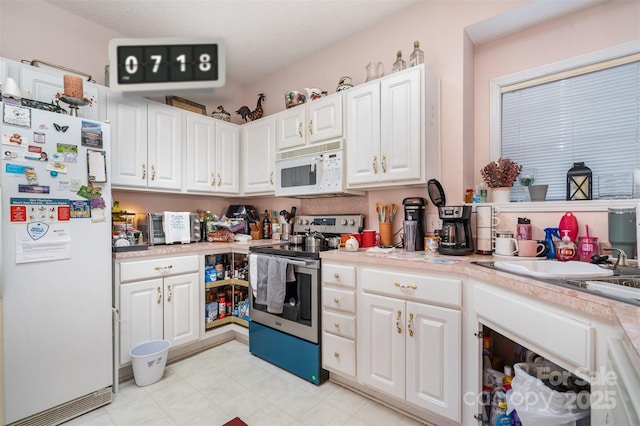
7:18
